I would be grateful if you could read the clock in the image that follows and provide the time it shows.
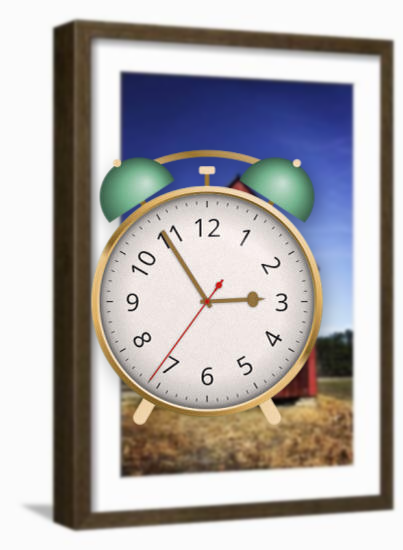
2:54:36
